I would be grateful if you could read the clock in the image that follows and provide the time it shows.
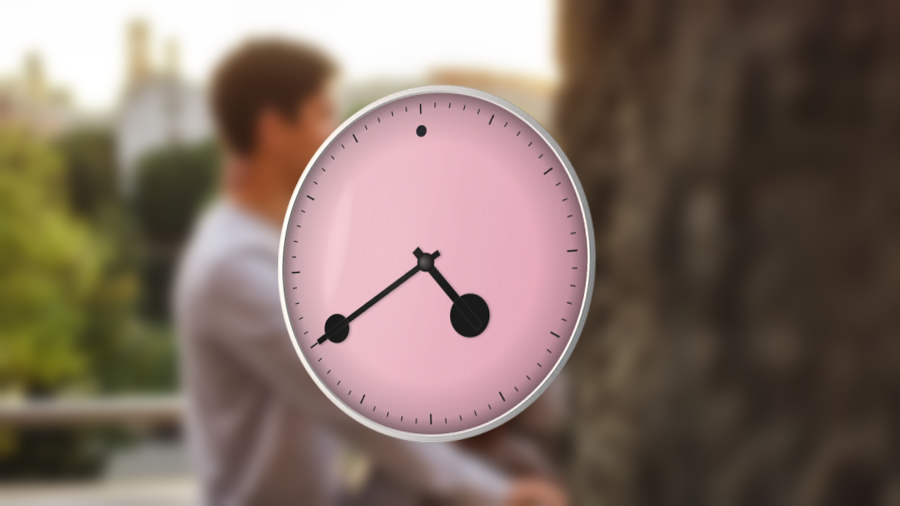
4:40
